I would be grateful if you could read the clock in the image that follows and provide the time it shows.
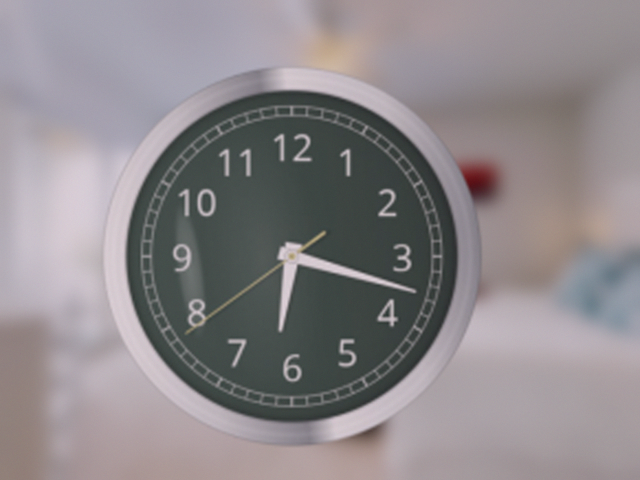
6:17:39
